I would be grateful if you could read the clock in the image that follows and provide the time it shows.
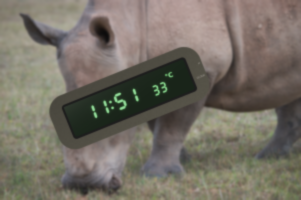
11:51
